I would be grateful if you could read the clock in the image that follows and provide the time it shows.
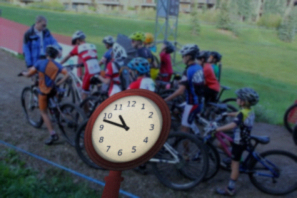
10:48
